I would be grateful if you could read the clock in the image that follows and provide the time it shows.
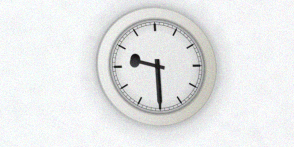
9:30
